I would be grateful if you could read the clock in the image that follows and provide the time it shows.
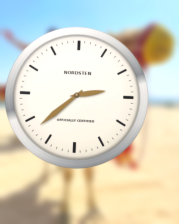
2:38
